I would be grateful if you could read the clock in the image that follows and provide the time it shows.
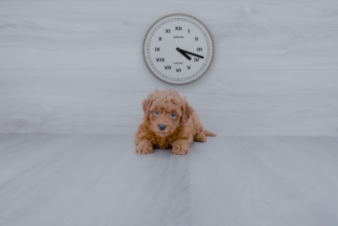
4:18
